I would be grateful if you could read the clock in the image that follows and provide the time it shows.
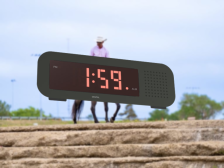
1:59
